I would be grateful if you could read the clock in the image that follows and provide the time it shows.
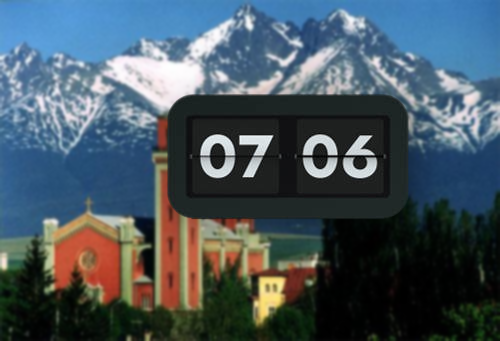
7:06
